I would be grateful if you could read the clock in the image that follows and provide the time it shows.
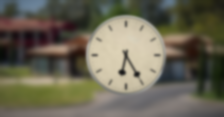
6:25
